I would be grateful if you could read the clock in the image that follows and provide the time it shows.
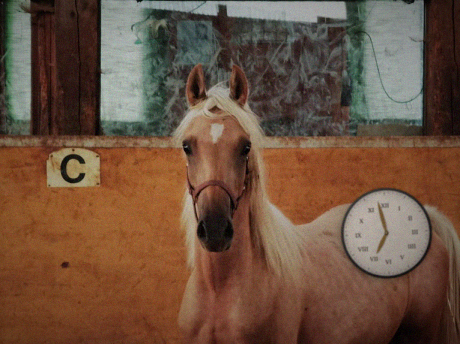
6:58
